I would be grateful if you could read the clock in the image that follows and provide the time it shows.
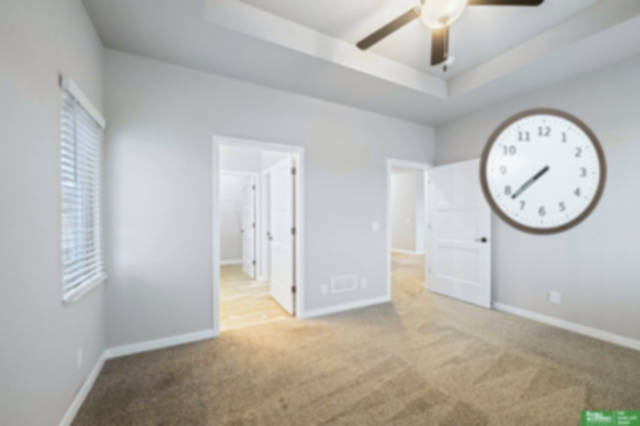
7:38
